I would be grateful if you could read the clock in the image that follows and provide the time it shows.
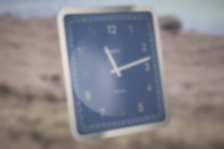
11:13
